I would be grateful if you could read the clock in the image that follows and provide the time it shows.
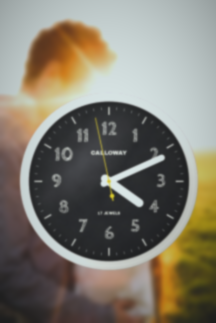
4:10:58
